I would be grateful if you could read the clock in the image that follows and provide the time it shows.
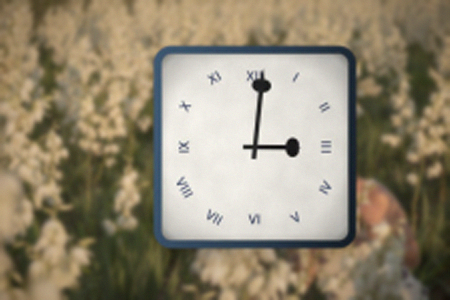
3:01
